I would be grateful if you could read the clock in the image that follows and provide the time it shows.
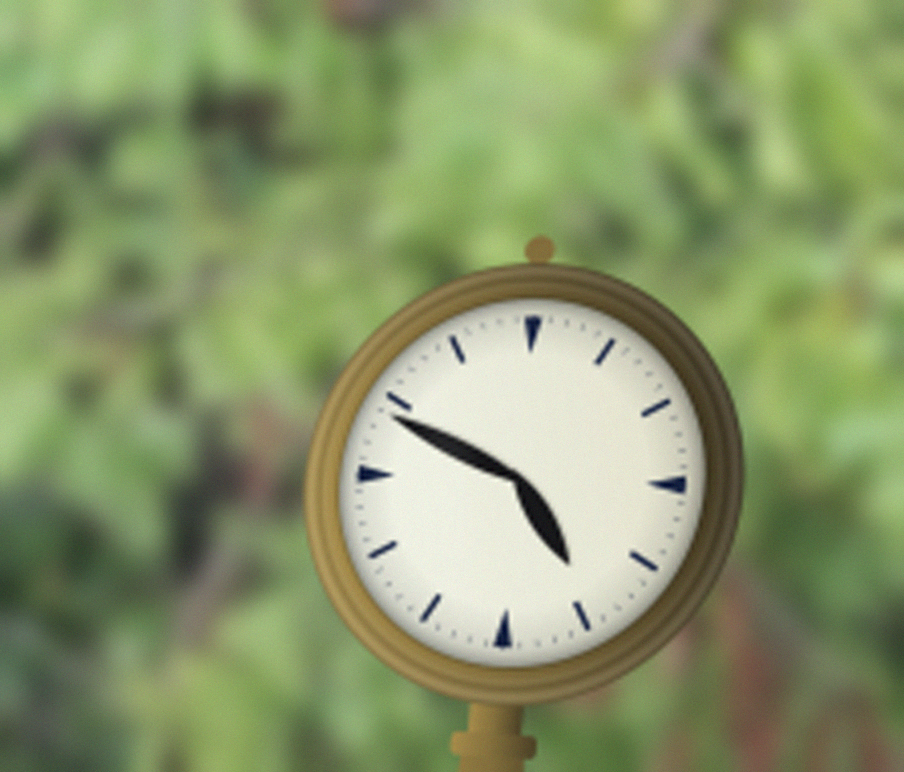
4:49
